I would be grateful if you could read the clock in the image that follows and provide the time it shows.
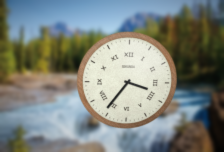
3:36
